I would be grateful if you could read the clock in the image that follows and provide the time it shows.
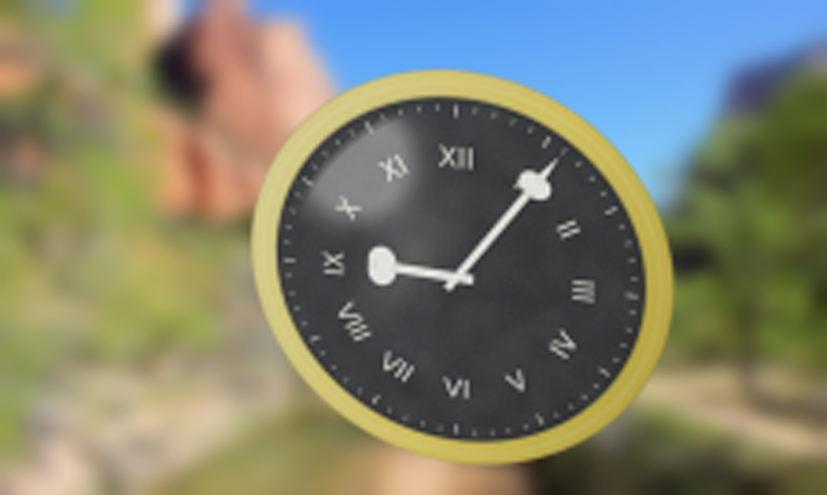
9:06
